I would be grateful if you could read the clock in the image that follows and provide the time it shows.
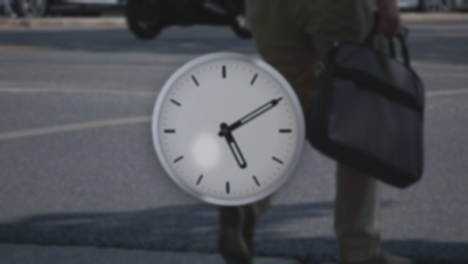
5:10
